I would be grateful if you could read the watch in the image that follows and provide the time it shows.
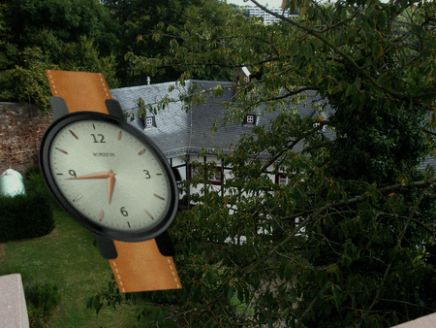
6:44
